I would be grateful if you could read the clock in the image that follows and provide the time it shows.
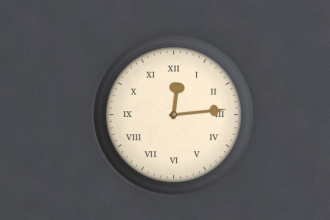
12:14
